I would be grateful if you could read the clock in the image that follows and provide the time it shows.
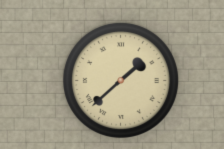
1:38
